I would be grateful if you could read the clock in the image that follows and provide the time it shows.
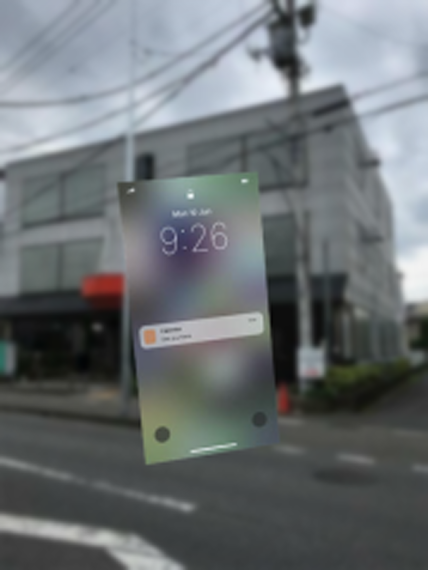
9:26
